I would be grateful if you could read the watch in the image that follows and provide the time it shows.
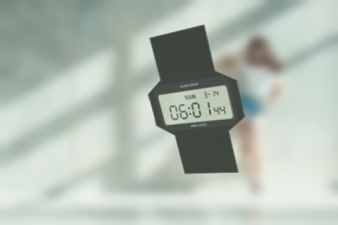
6:01:44
